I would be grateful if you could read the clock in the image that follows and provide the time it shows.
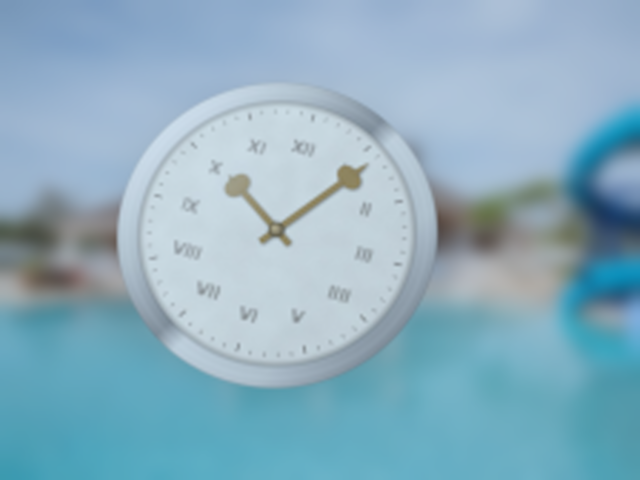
10:06
